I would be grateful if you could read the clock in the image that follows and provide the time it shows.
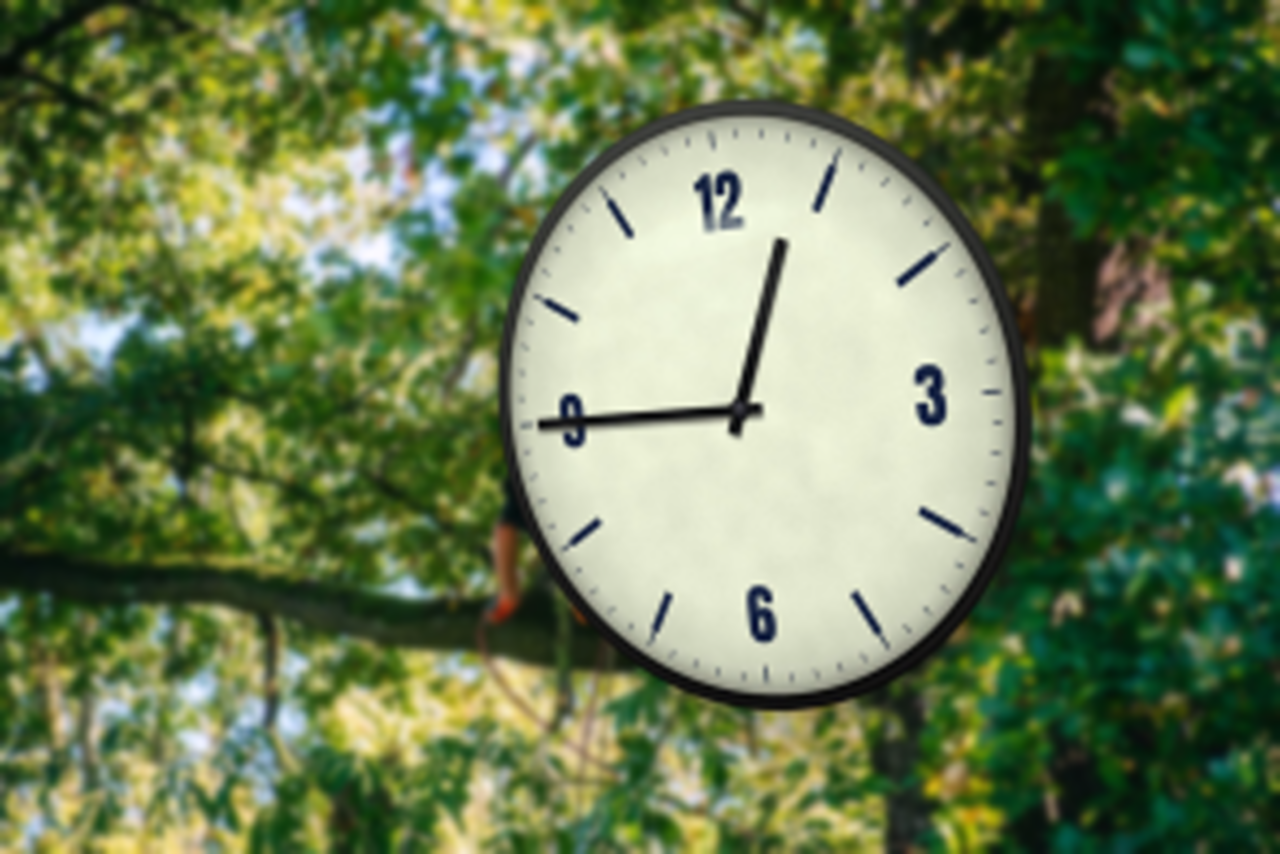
12:45
